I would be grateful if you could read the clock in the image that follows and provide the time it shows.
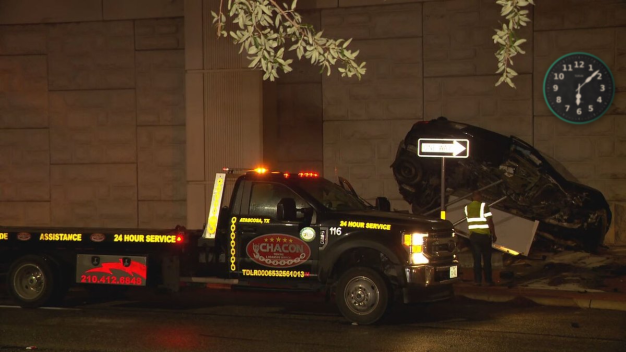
6:08
